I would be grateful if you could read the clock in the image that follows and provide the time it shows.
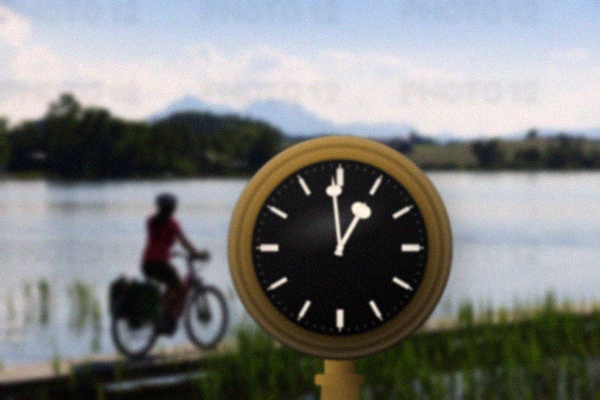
12:59
